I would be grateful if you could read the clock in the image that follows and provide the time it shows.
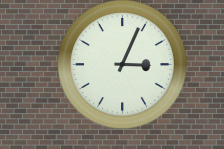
3:04
